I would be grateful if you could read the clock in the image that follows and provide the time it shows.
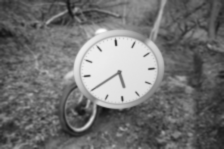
5:40
